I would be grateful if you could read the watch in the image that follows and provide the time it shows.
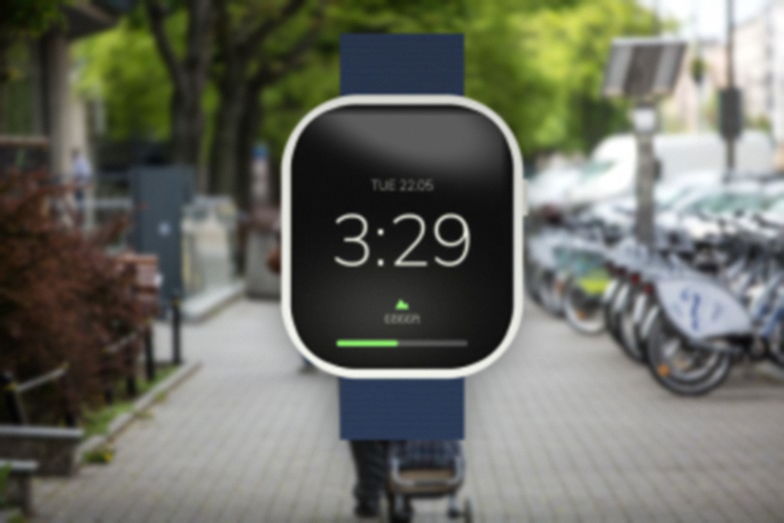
3:29
